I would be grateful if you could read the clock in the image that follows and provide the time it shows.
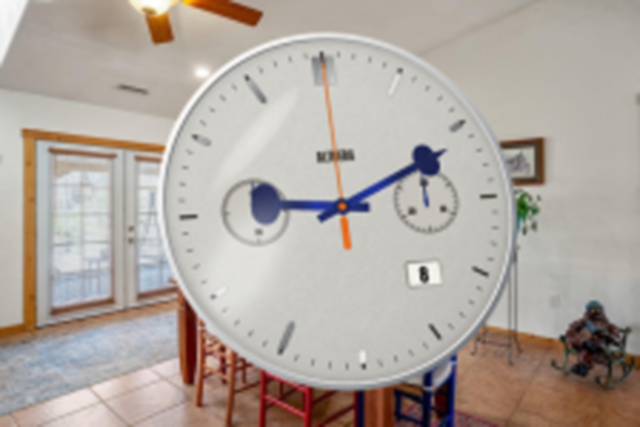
9:11
